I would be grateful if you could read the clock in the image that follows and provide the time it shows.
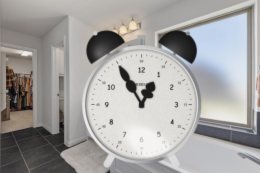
12:55
